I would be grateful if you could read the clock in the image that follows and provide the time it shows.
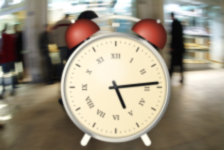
5:14
